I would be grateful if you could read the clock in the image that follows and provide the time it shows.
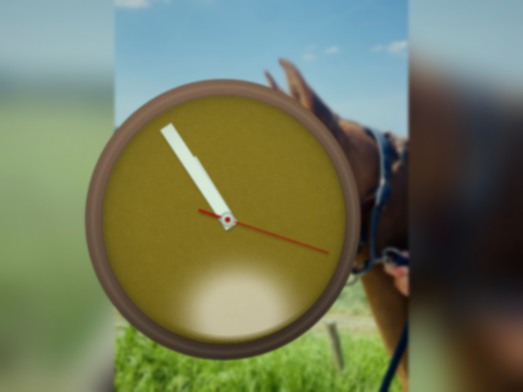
10:54:18
